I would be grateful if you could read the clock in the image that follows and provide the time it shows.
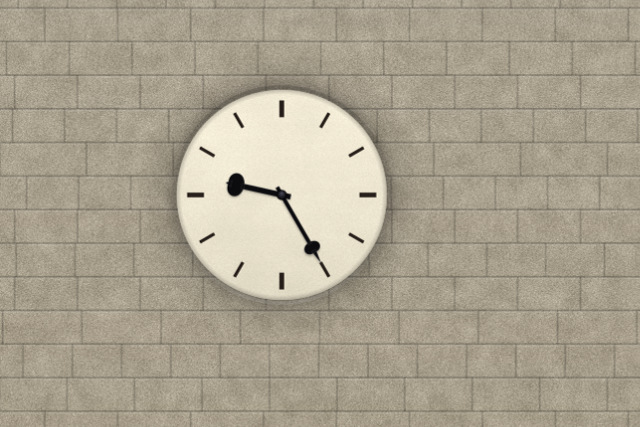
9:25
